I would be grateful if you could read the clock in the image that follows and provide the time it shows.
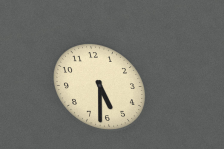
5:32
